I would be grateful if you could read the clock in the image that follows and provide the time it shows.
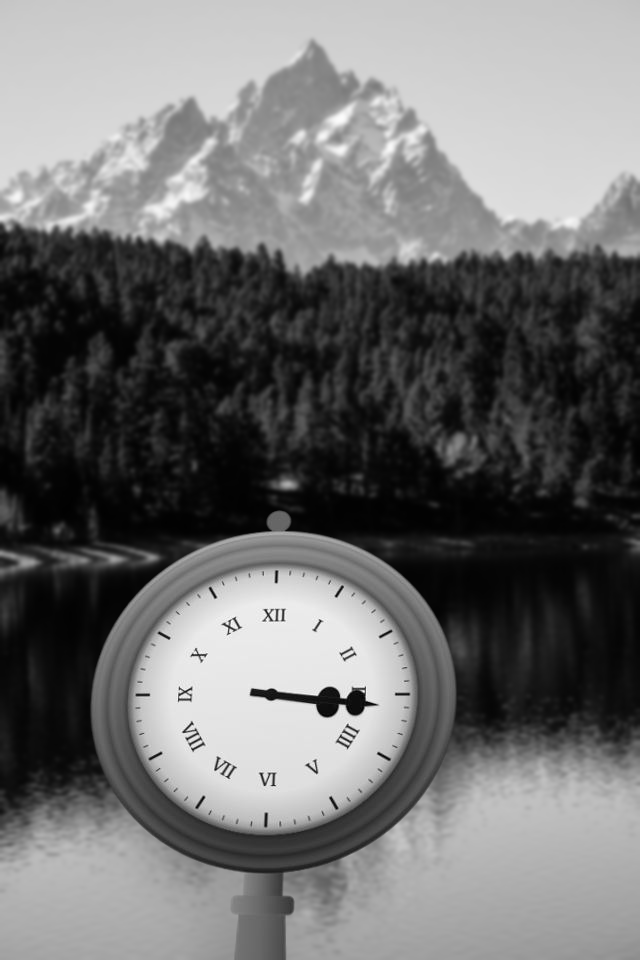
3:16
